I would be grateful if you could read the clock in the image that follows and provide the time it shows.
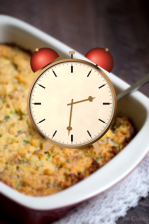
2:31
